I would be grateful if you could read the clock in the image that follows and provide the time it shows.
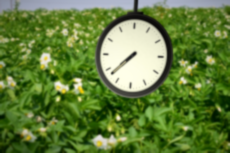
7:38
